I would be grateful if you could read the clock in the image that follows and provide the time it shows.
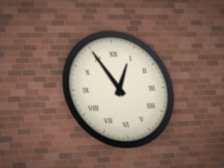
12:55
